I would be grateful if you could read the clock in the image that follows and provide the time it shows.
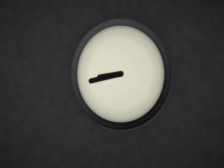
8:43
